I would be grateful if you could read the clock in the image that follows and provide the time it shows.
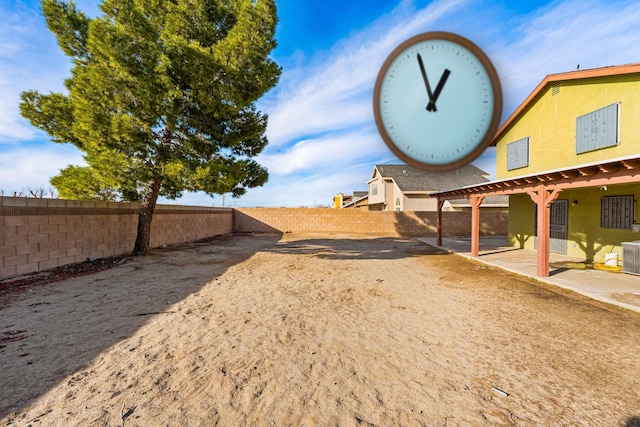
12:57
